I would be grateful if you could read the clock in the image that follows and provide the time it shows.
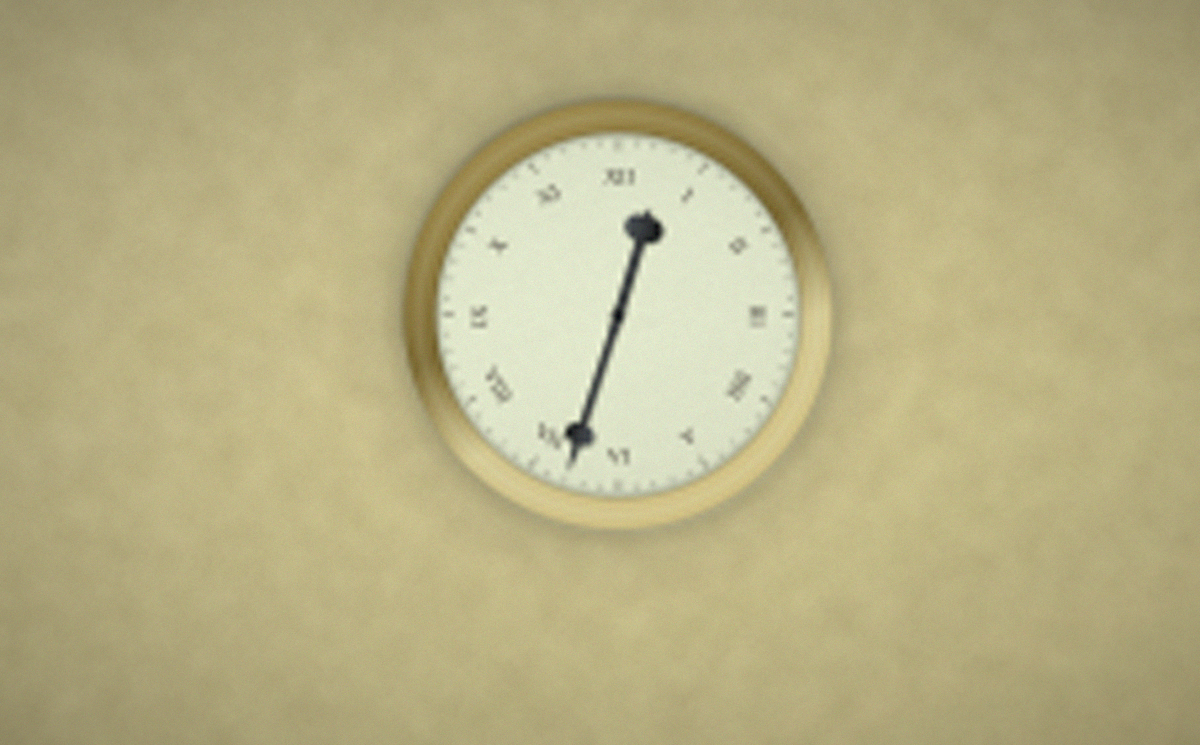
12:33
